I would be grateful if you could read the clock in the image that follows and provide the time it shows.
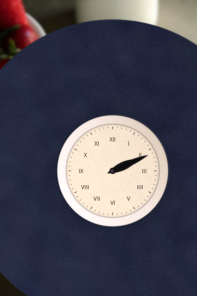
2:11
